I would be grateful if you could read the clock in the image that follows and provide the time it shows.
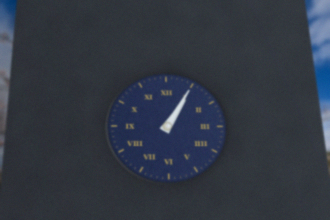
1:05
